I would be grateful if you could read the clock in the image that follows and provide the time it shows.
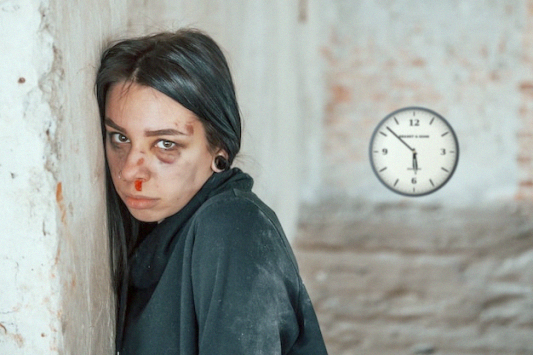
5:52
